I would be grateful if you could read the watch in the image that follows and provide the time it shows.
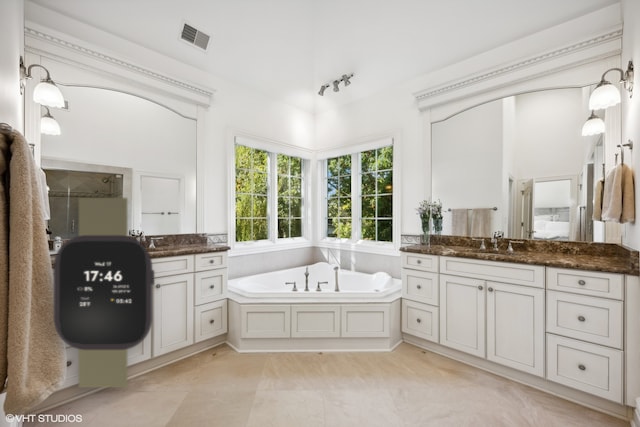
17:46
